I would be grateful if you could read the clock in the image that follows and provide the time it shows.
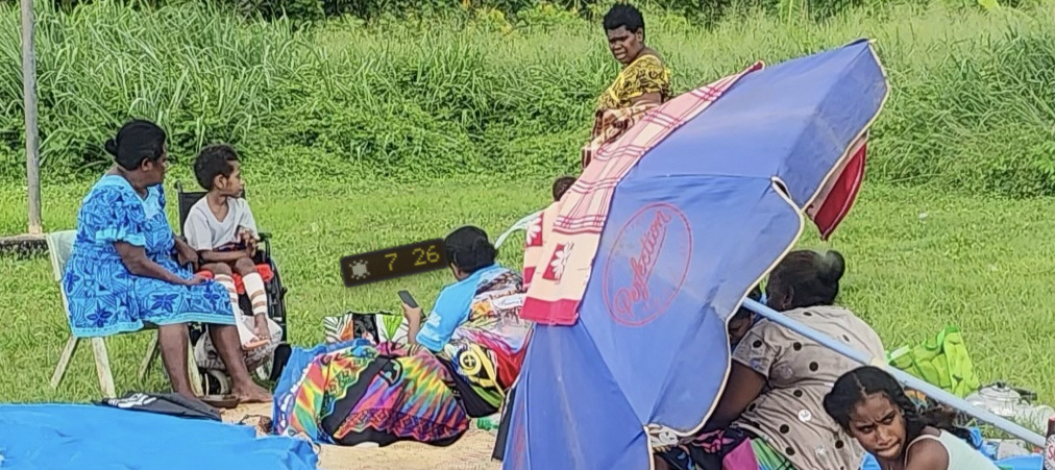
7:26
